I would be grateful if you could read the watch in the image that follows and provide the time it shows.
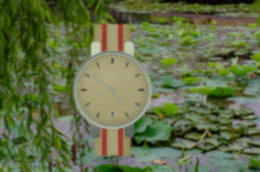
4:51
